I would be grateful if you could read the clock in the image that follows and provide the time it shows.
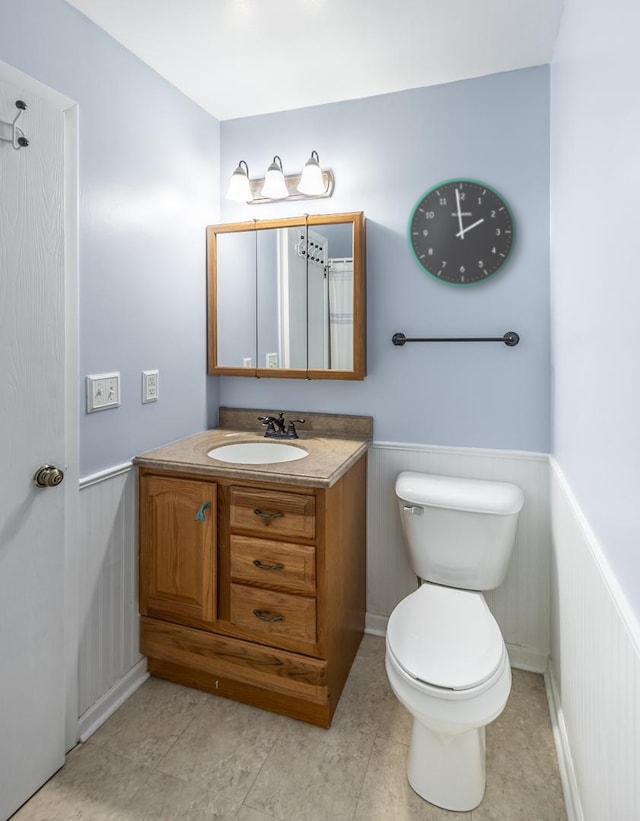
1:59
